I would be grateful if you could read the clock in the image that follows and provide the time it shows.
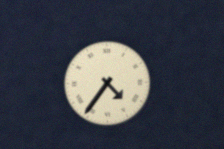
4:36
